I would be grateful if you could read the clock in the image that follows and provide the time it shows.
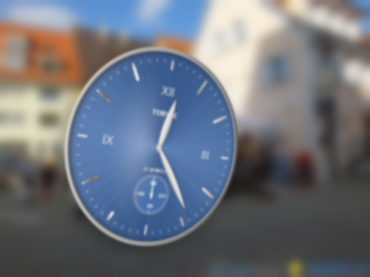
12:24
